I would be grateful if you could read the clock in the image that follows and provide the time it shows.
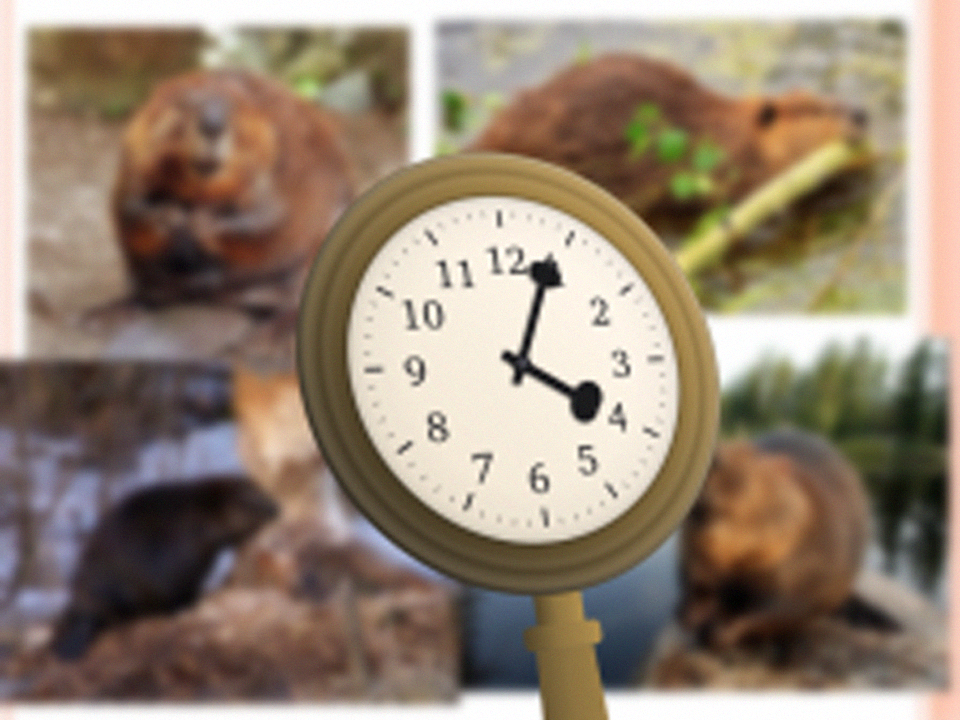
4:04
